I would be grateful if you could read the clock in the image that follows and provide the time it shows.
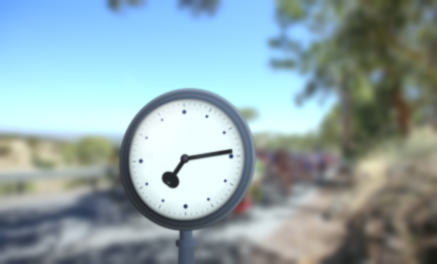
7:14
